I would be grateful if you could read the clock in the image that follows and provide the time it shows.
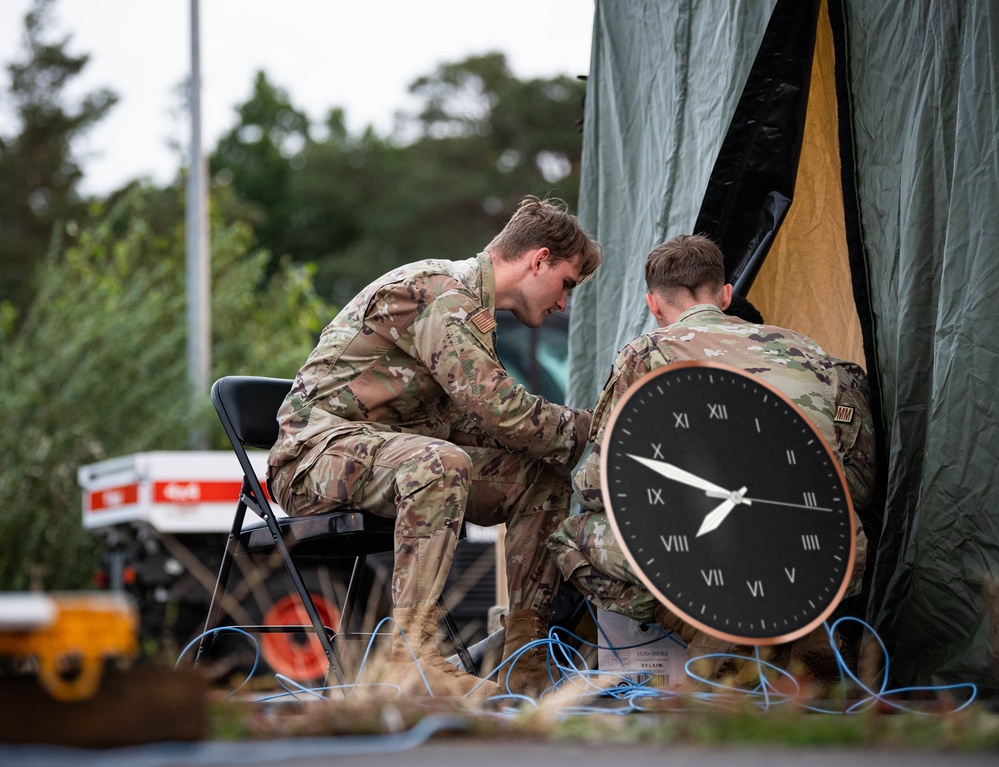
7:48:16
